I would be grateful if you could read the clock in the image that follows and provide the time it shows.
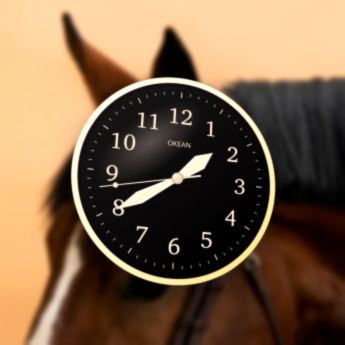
1:39:43
